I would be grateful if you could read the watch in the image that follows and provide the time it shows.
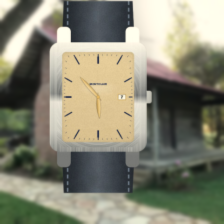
5:53
